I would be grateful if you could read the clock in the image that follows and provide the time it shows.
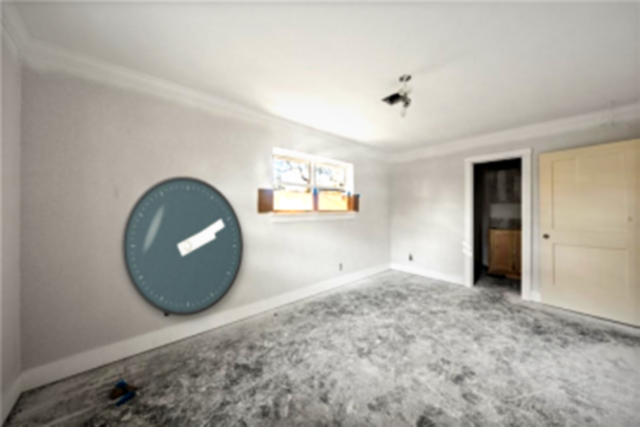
2:10
